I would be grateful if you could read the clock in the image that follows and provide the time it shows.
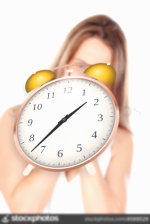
1:37
